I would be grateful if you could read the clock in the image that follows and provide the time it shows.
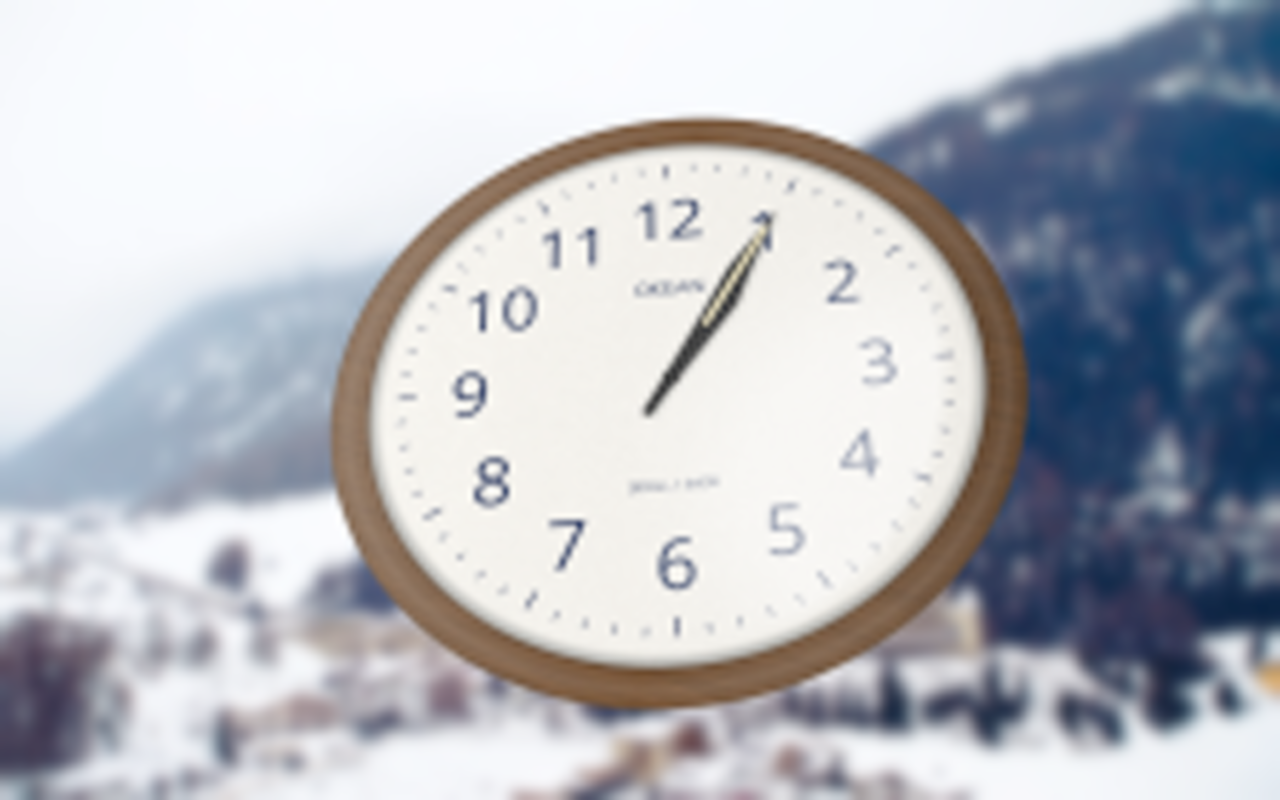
1:05
